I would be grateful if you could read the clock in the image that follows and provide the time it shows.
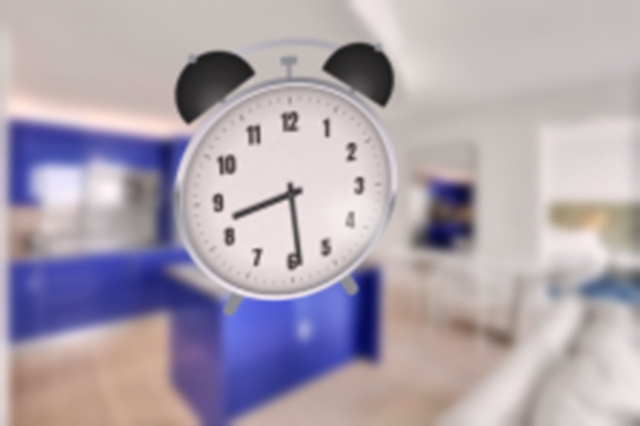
8:29
